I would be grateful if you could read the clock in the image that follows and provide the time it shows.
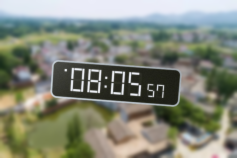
8:05:57
